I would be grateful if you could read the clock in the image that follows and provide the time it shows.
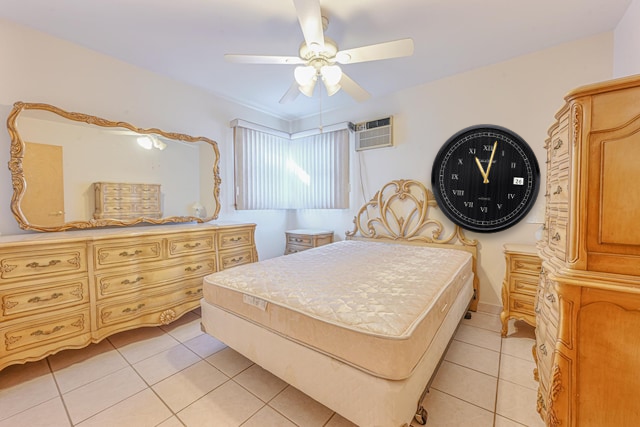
11:02
